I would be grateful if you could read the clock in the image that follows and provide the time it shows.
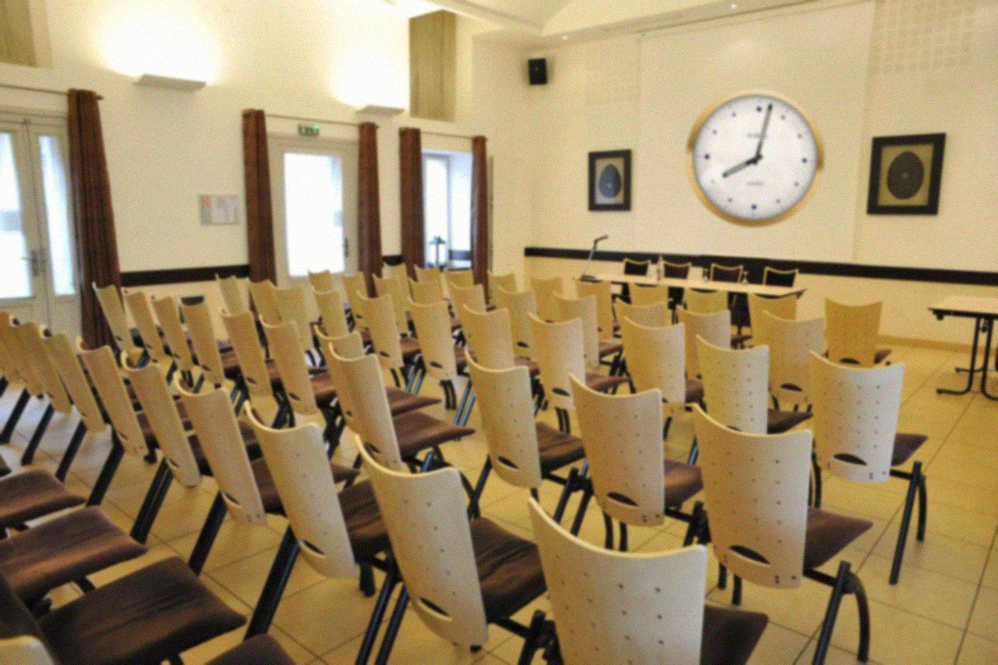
8:02
